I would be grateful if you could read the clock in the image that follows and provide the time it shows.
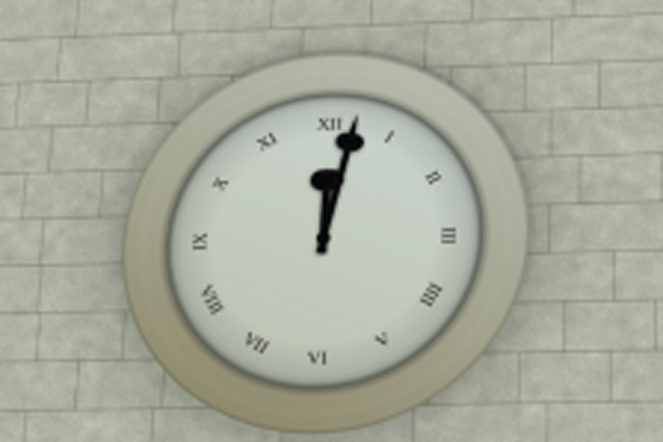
12:02
